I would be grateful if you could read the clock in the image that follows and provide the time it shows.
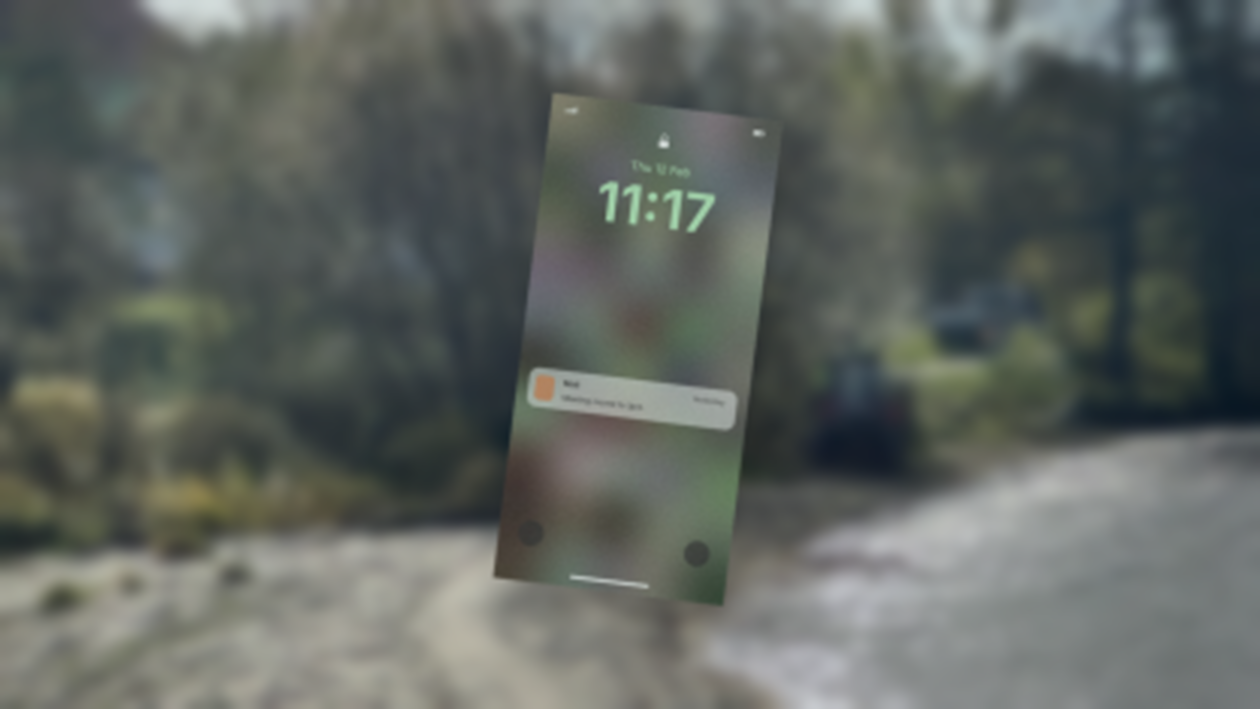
11:17
